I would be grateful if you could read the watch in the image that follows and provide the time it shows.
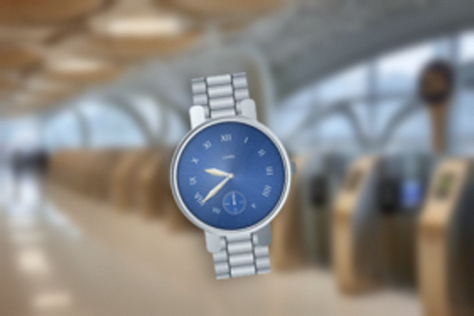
9:39
